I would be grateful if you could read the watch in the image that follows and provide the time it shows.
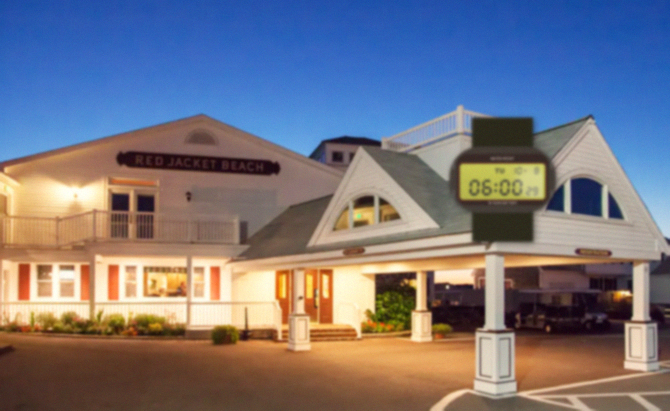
6:00
